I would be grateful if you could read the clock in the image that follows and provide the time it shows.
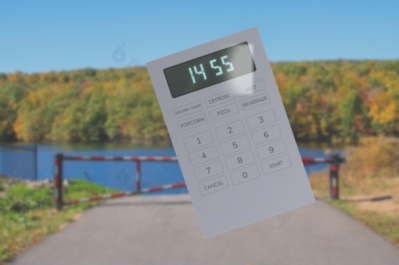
14:55
